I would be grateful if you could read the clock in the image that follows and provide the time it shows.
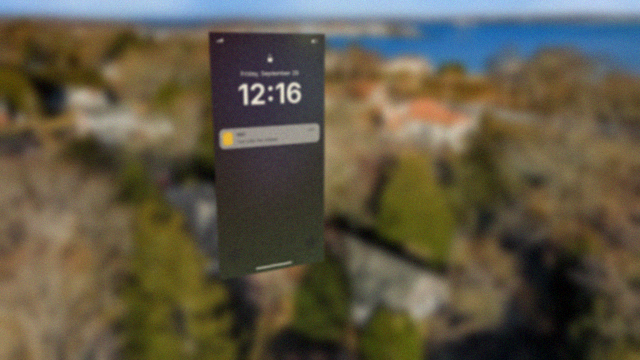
12:16
